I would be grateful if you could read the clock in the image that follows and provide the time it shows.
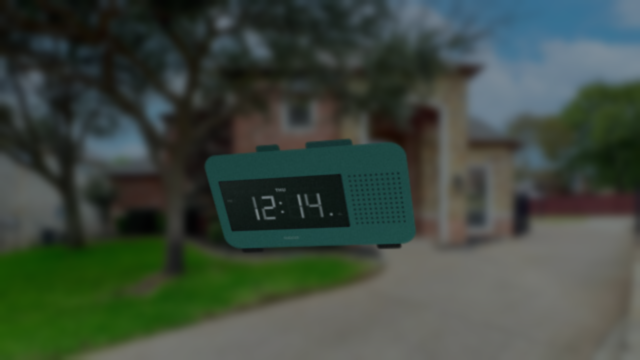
12:14
